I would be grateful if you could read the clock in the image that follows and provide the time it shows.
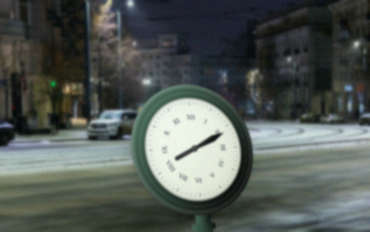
8:11
